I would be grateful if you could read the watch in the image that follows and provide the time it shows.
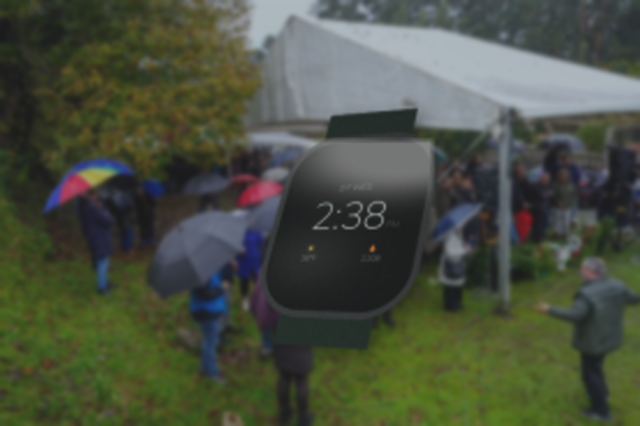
2:38
